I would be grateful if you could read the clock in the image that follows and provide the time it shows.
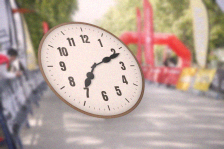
7:11
